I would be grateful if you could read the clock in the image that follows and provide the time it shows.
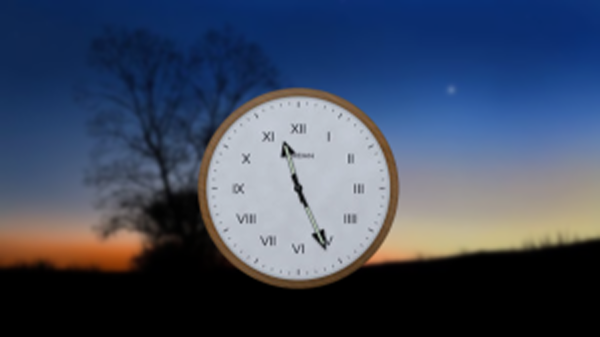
11:26
